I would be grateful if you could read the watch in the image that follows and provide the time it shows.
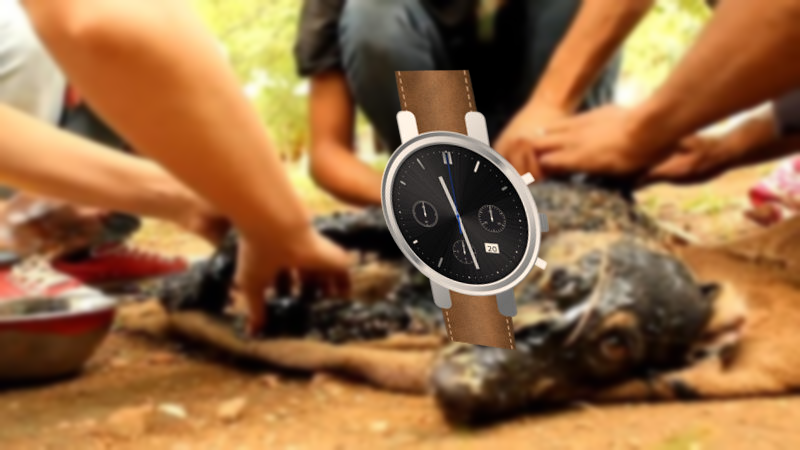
11:28
